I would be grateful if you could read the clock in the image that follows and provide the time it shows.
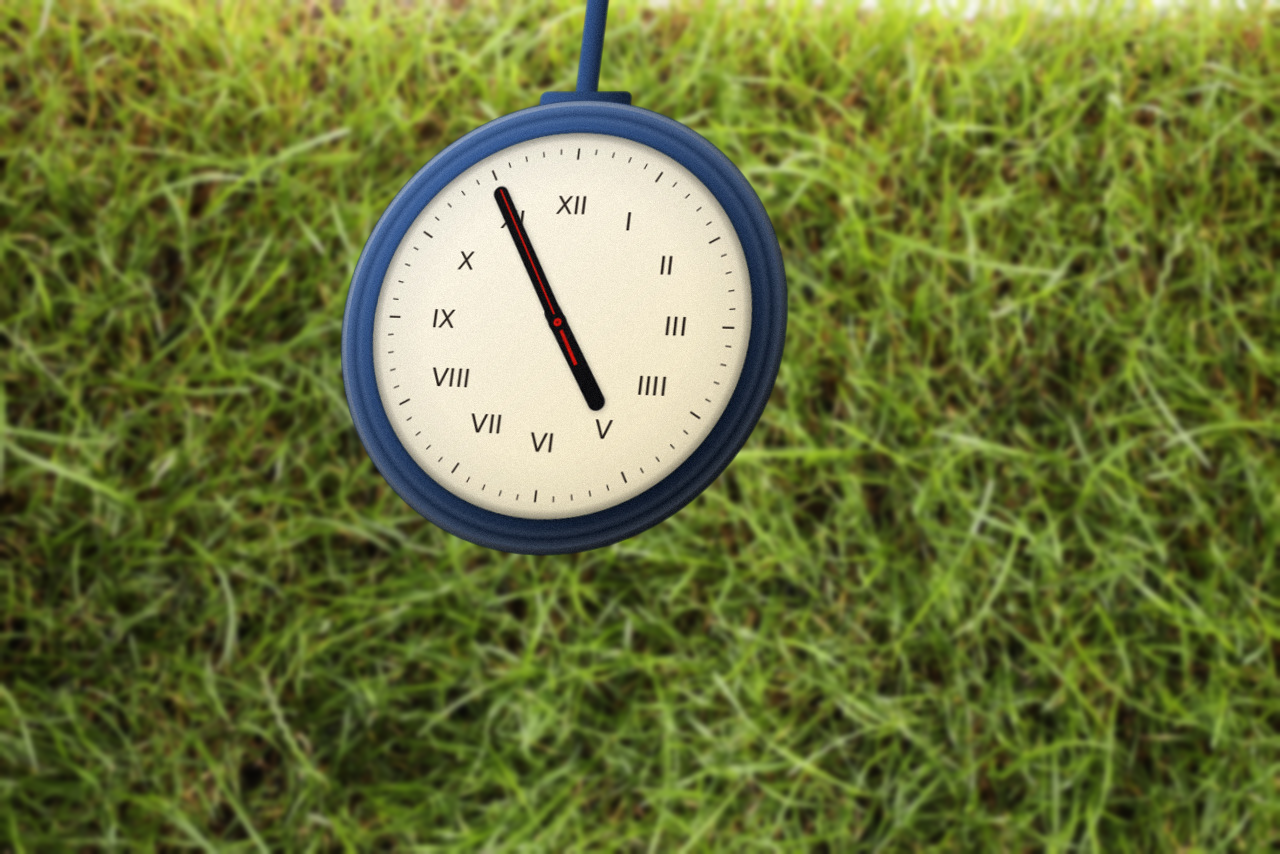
4:54:55
